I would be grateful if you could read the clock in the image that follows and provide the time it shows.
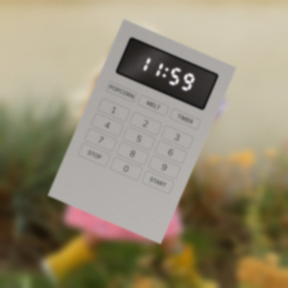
11:59
